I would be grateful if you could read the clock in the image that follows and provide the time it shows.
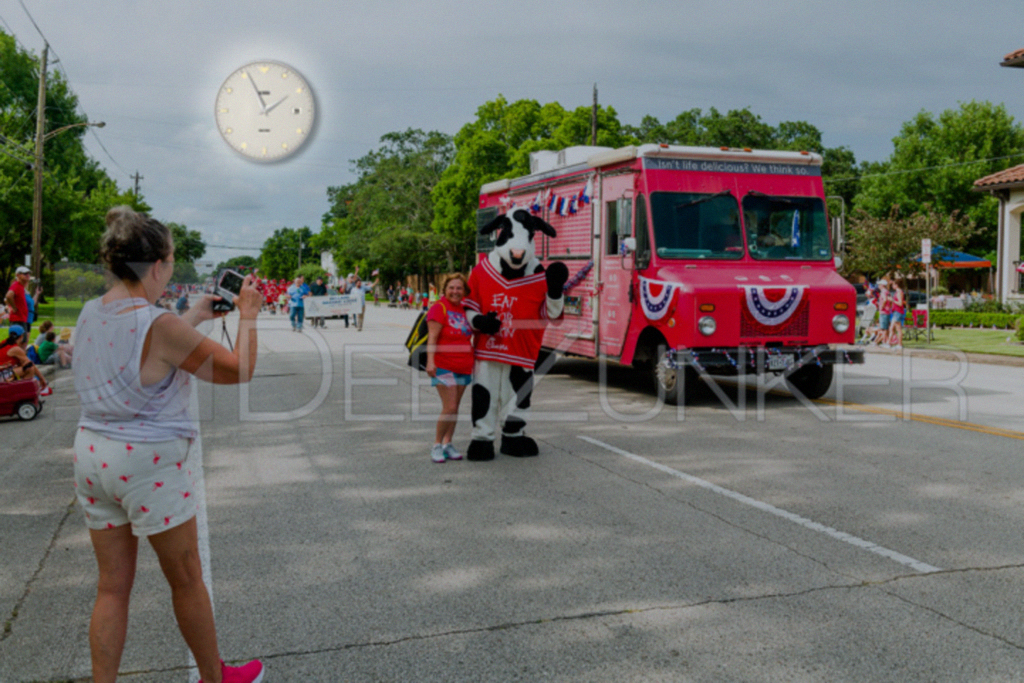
1:56
